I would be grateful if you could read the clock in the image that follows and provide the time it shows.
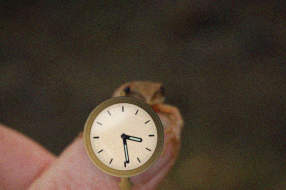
3:29
